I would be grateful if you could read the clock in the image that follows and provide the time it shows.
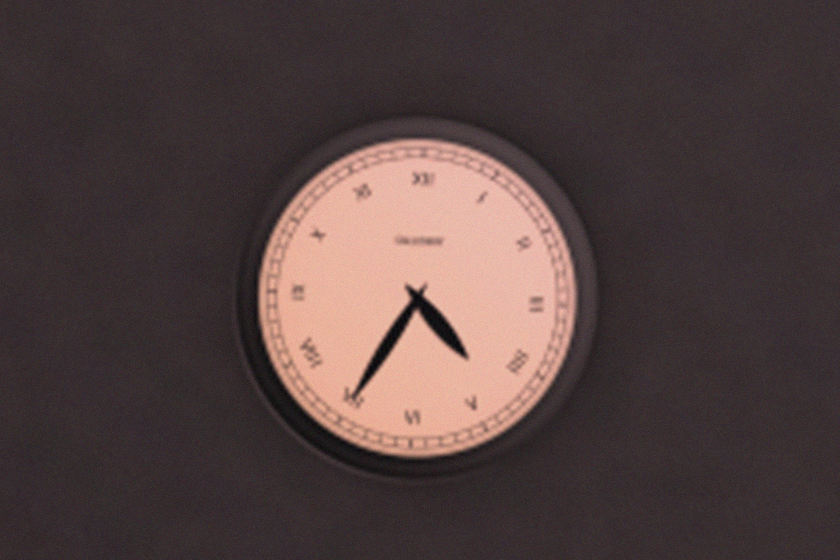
4:35
